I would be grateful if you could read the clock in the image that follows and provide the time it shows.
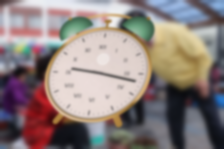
9:17
